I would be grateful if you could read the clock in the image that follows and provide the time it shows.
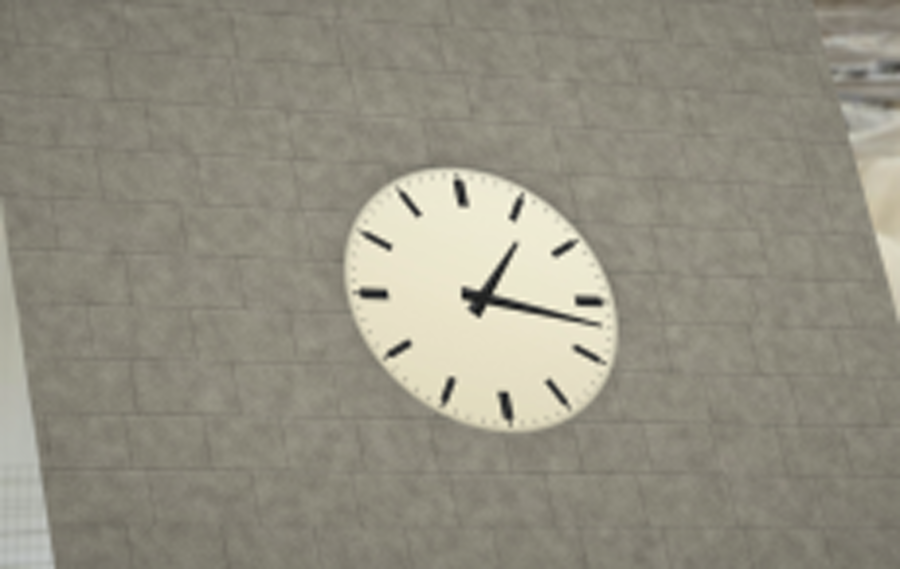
1:17
